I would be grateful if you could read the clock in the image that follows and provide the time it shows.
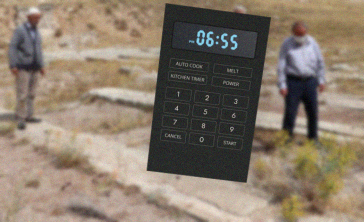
6:55
